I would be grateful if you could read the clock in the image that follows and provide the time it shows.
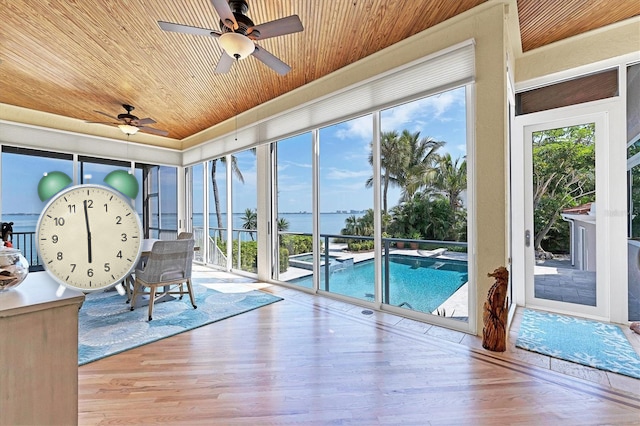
5:59
